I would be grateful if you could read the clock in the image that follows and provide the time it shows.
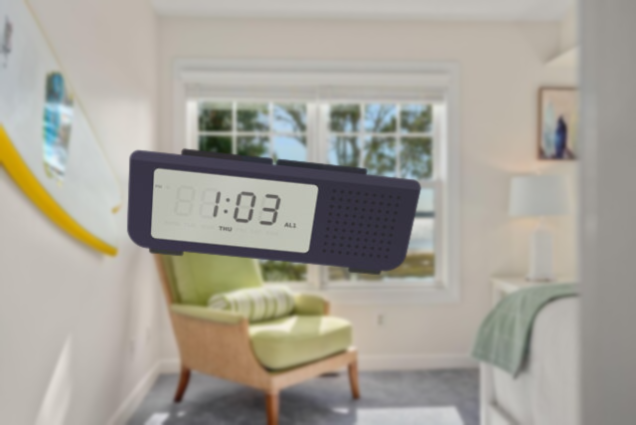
1:03
